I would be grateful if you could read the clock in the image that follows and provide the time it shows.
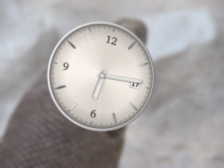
6:14
